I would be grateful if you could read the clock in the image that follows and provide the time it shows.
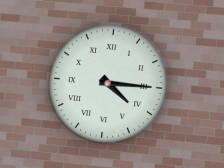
4:15
